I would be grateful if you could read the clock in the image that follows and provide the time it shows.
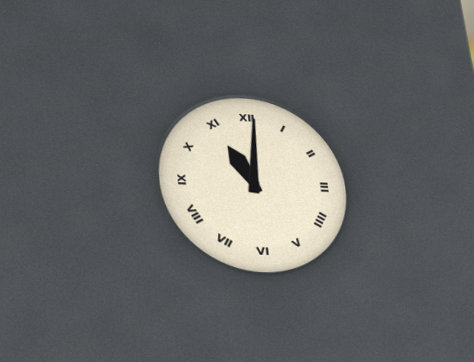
11:01
